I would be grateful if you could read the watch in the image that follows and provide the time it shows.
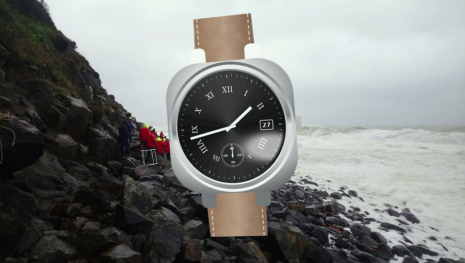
1:43
